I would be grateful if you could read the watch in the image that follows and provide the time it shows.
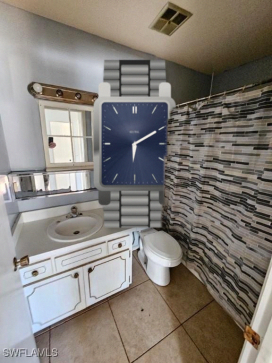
6:10
